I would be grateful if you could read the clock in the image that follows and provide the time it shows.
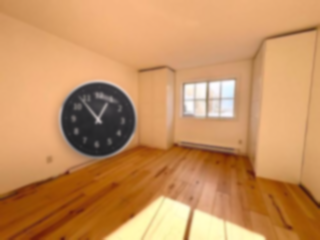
12:53
